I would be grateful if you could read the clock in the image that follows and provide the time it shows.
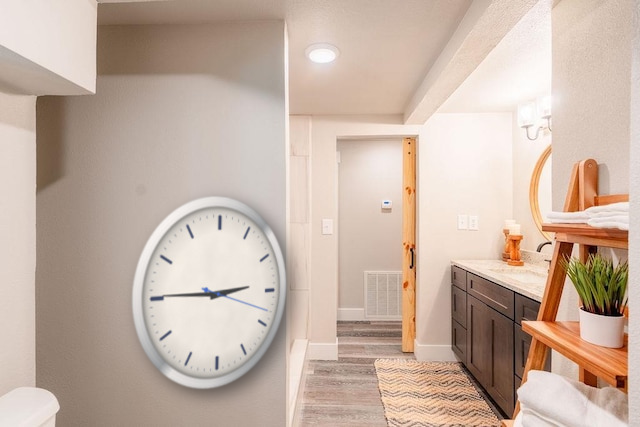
2:45:18
